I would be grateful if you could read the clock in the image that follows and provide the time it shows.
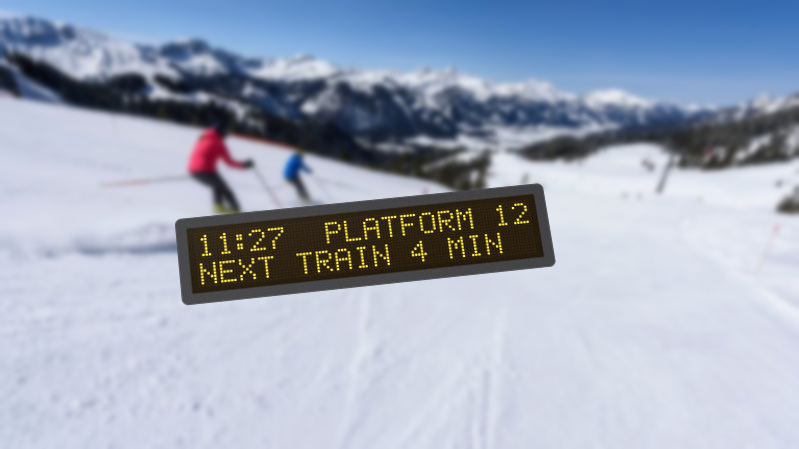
11:27
